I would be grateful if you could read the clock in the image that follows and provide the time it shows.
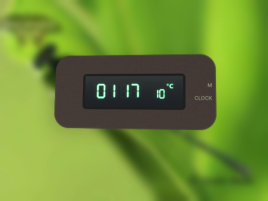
1:17
